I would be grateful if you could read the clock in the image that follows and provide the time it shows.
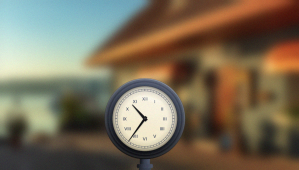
10:36
